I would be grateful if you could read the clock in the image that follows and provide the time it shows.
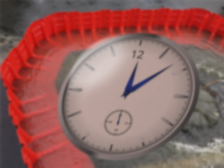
12:08
